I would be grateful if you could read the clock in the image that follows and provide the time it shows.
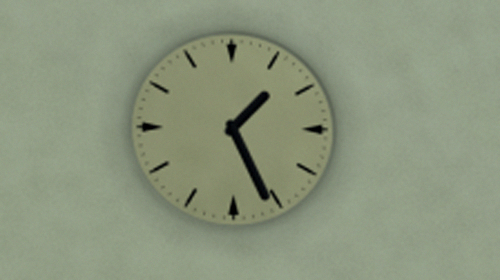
1:26
